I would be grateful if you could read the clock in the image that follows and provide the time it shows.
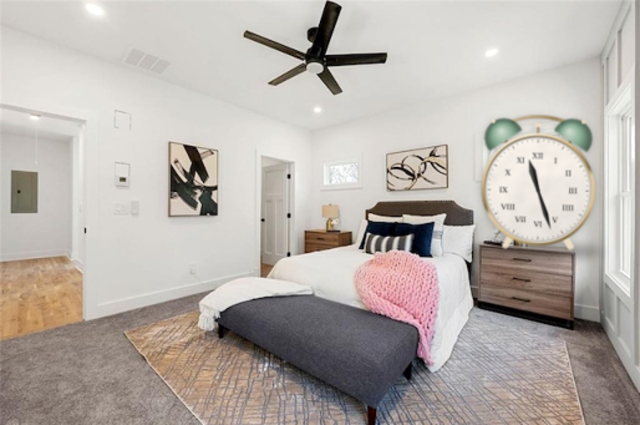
11:27
